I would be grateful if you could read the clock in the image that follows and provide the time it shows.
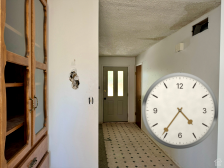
4:36
